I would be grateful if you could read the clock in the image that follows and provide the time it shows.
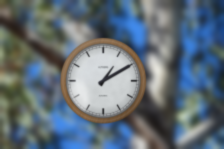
1:10
